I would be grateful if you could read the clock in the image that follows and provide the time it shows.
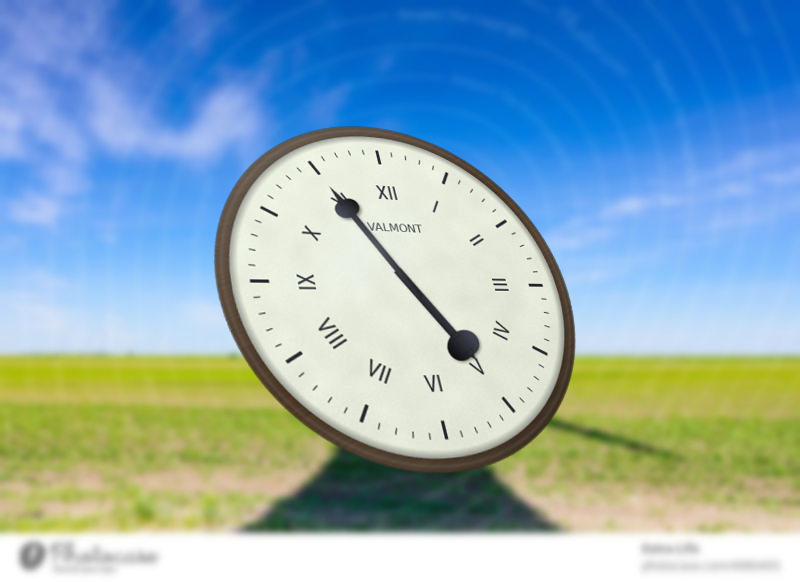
4:55
